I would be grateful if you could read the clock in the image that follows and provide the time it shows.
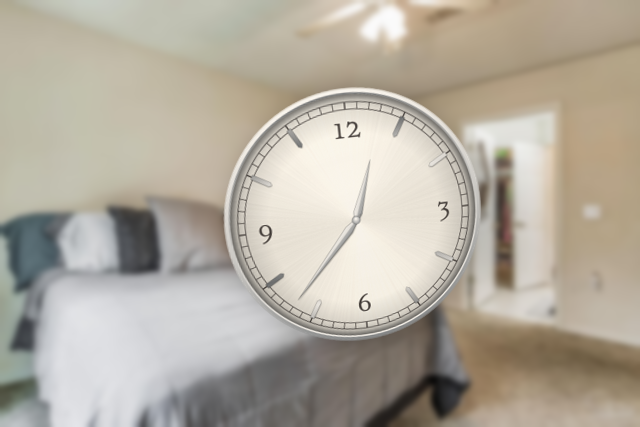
12:37
